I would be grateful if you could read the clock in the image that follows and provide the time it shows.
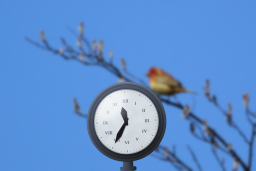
11:35
